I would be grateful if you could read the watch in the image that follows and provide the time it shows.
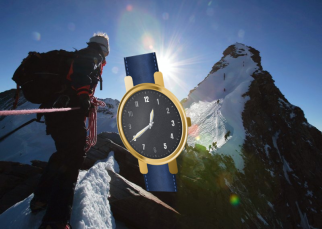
12:40
